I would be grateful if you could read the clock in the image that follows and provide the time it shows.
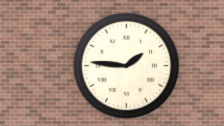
1:46
